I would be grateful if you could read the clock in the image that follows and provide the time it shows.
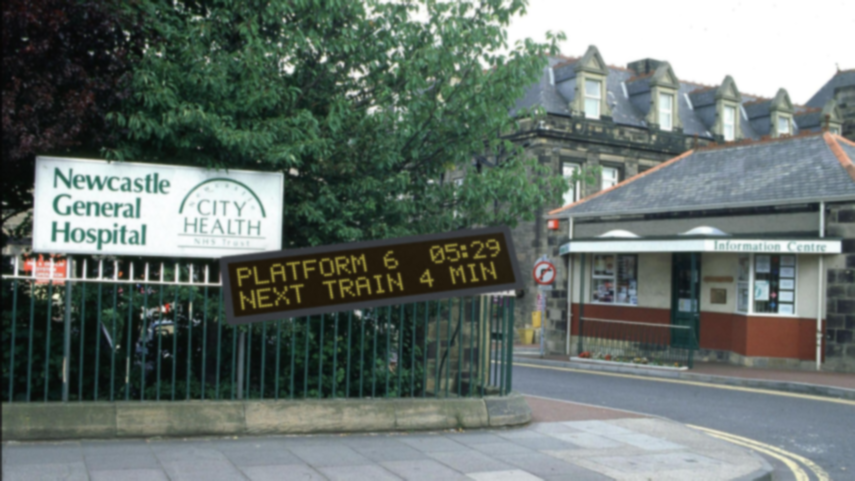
5:29
